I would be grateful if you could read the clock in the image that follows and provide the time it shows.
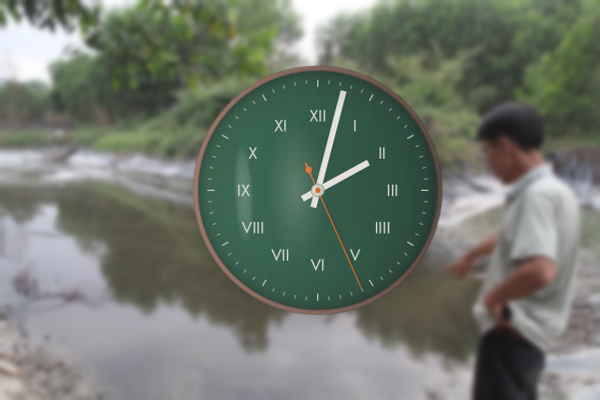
2:02:26
